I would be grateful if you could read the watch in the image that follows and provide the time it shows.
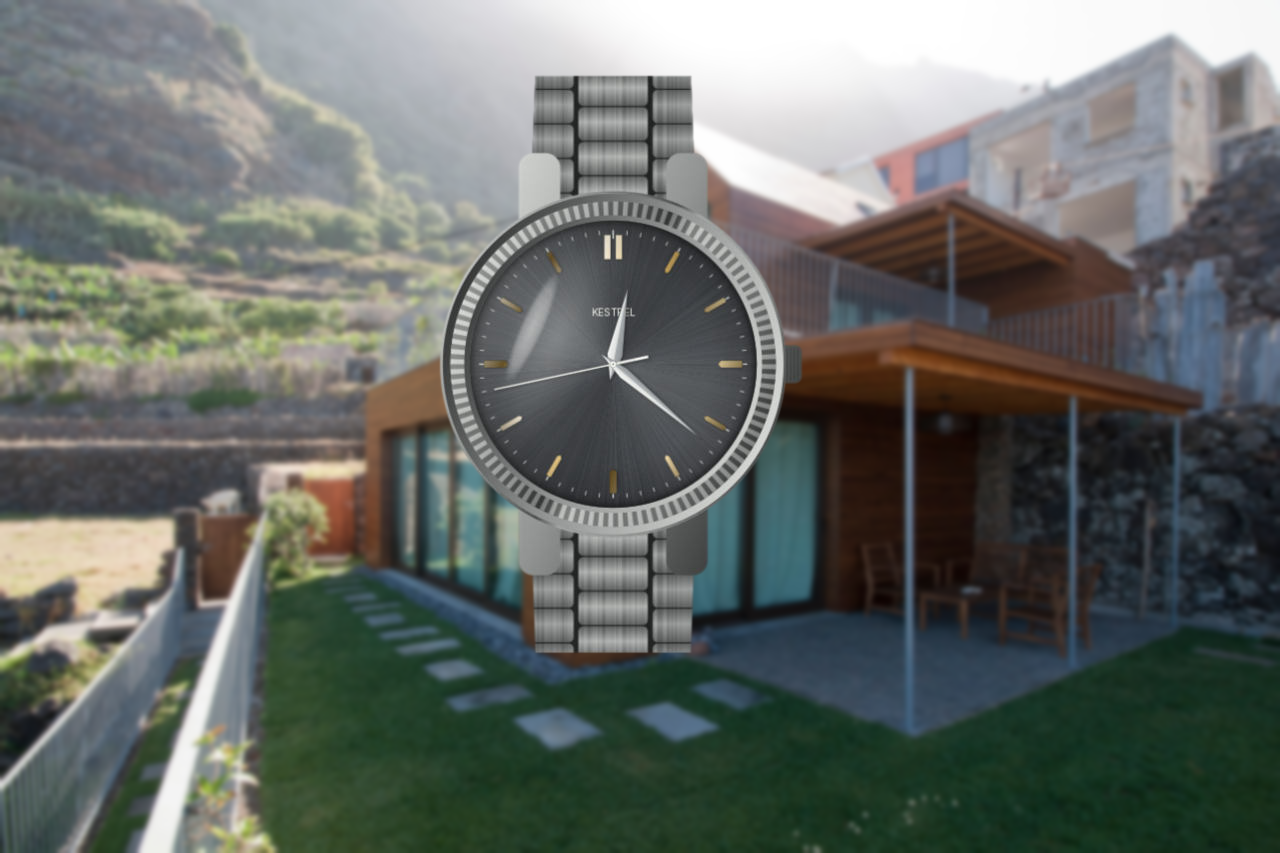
12:21:43
